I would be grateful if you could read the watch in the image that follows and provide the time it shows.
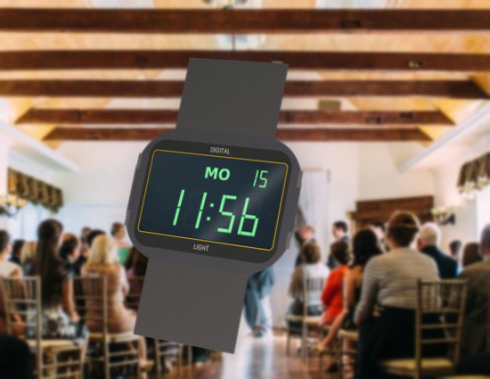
11:56
